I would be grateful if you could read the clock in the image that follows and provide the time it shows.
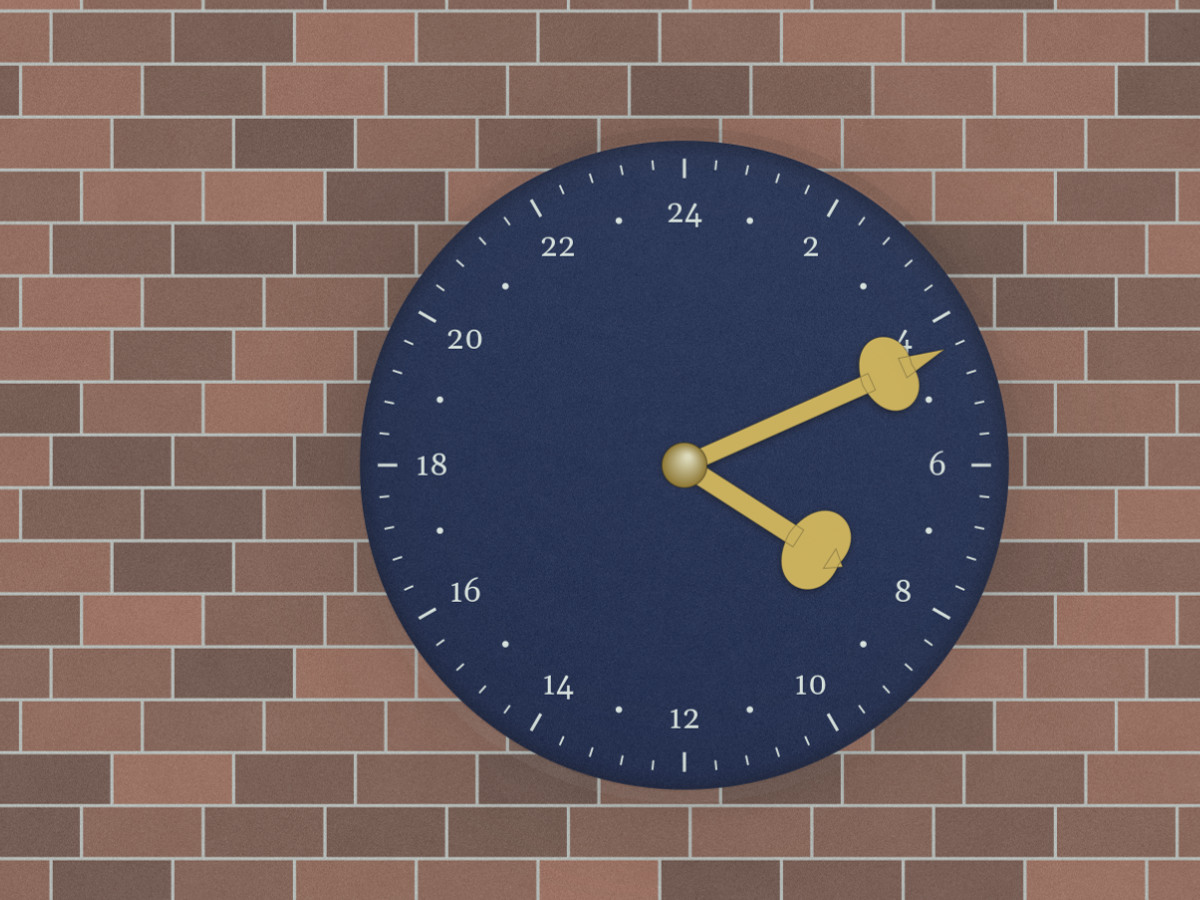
8:11
